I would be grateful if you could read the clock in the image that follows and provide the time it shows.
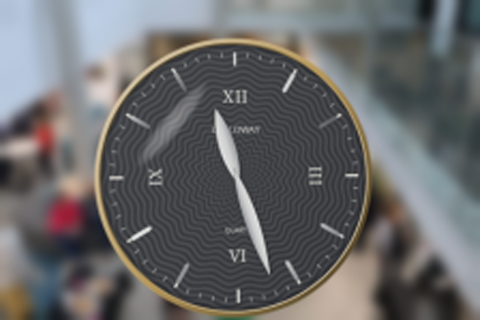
11:27
